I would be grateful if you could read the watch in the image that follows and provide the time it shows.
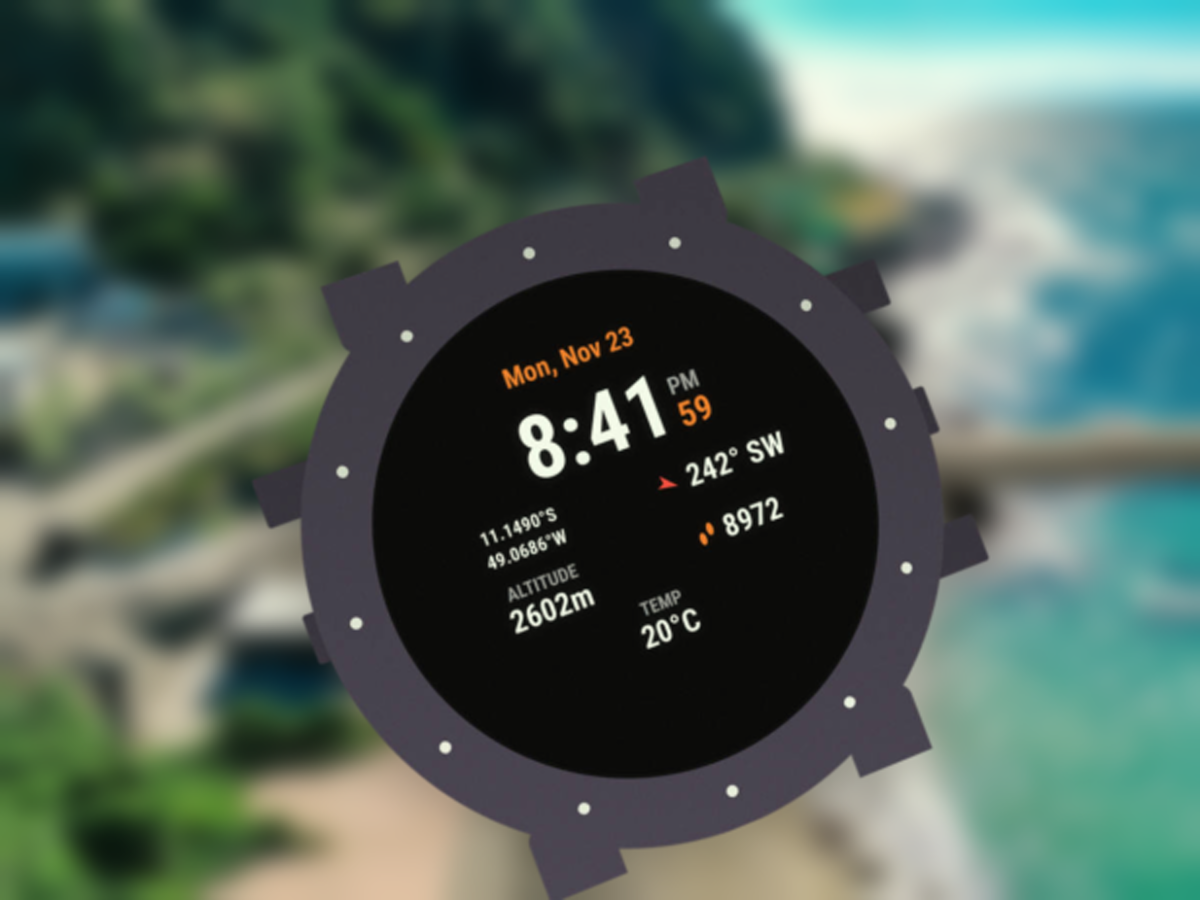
8:41:59
